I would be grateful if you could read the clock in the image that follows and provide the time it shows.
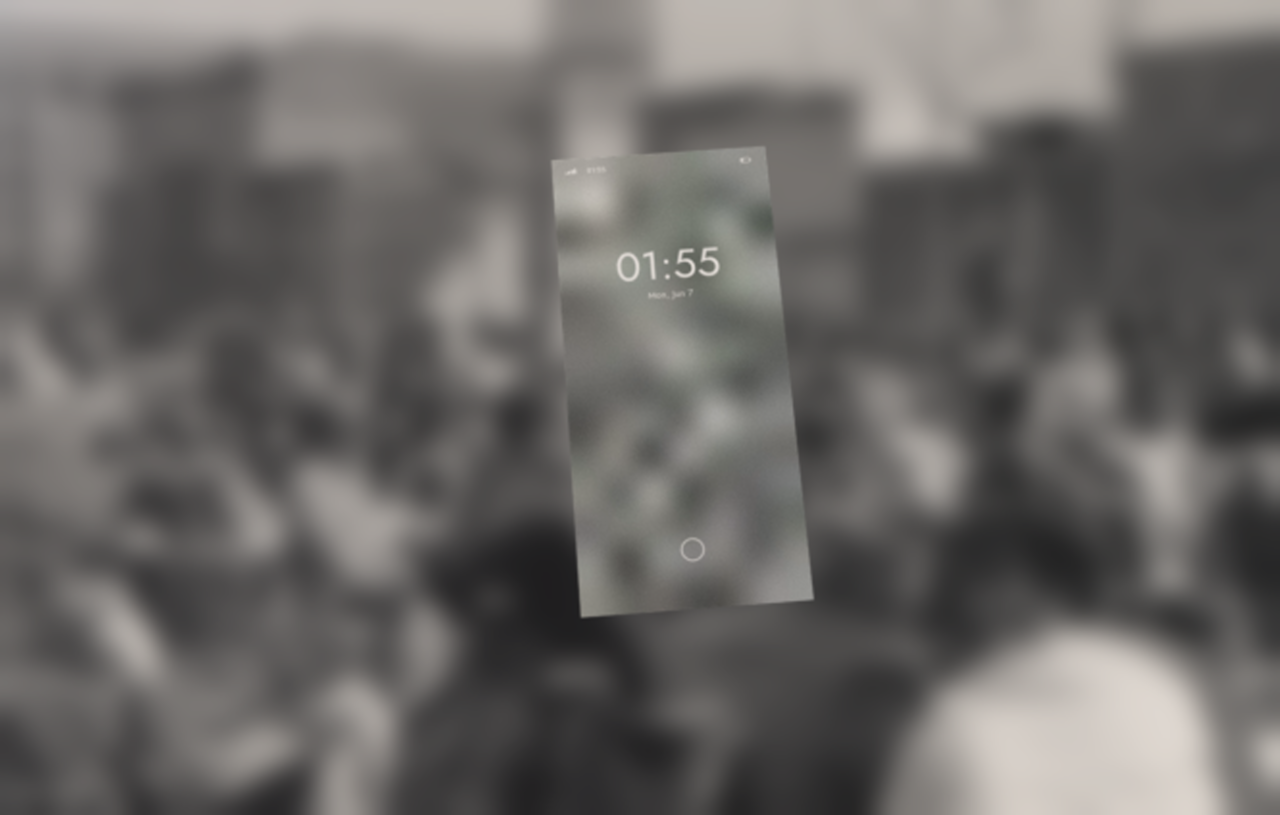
1:55
